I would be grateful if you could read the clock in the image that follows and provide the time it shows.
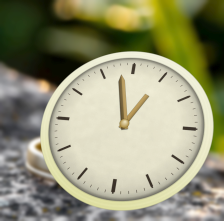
12:58
